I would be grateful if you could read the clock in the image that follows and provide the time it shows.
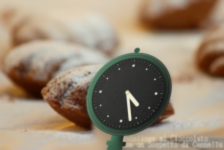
4:27
